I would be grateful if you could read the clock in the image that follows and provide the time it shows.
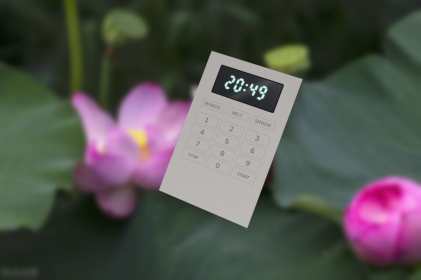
20:49
